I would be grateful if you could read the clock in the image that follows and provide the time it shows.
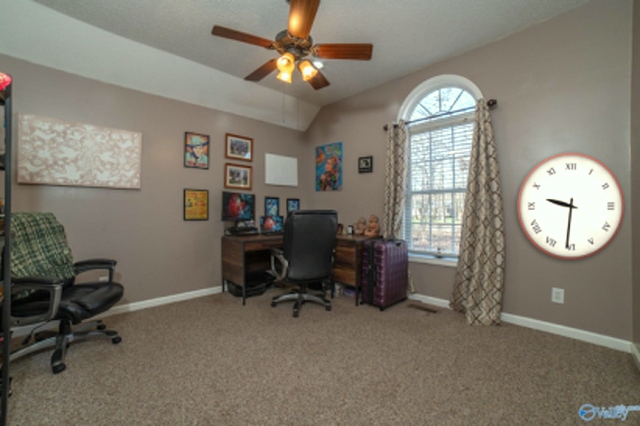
9:31
